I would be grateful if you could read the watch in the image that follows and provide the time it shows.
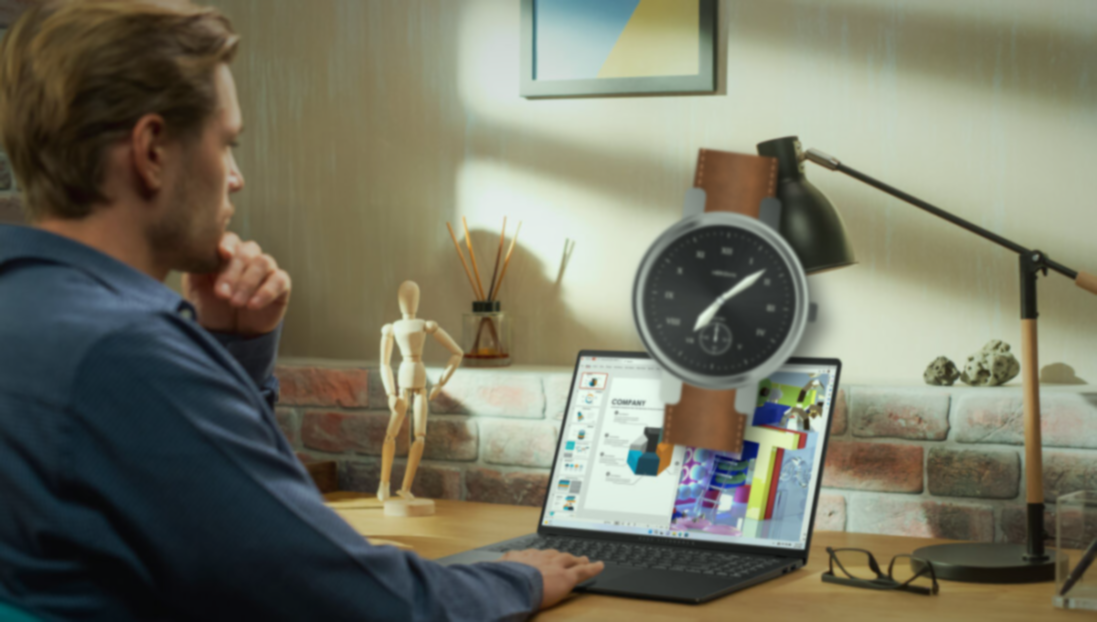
7:08
